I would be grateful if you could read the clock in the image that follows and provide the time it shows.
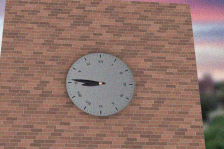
8:46
